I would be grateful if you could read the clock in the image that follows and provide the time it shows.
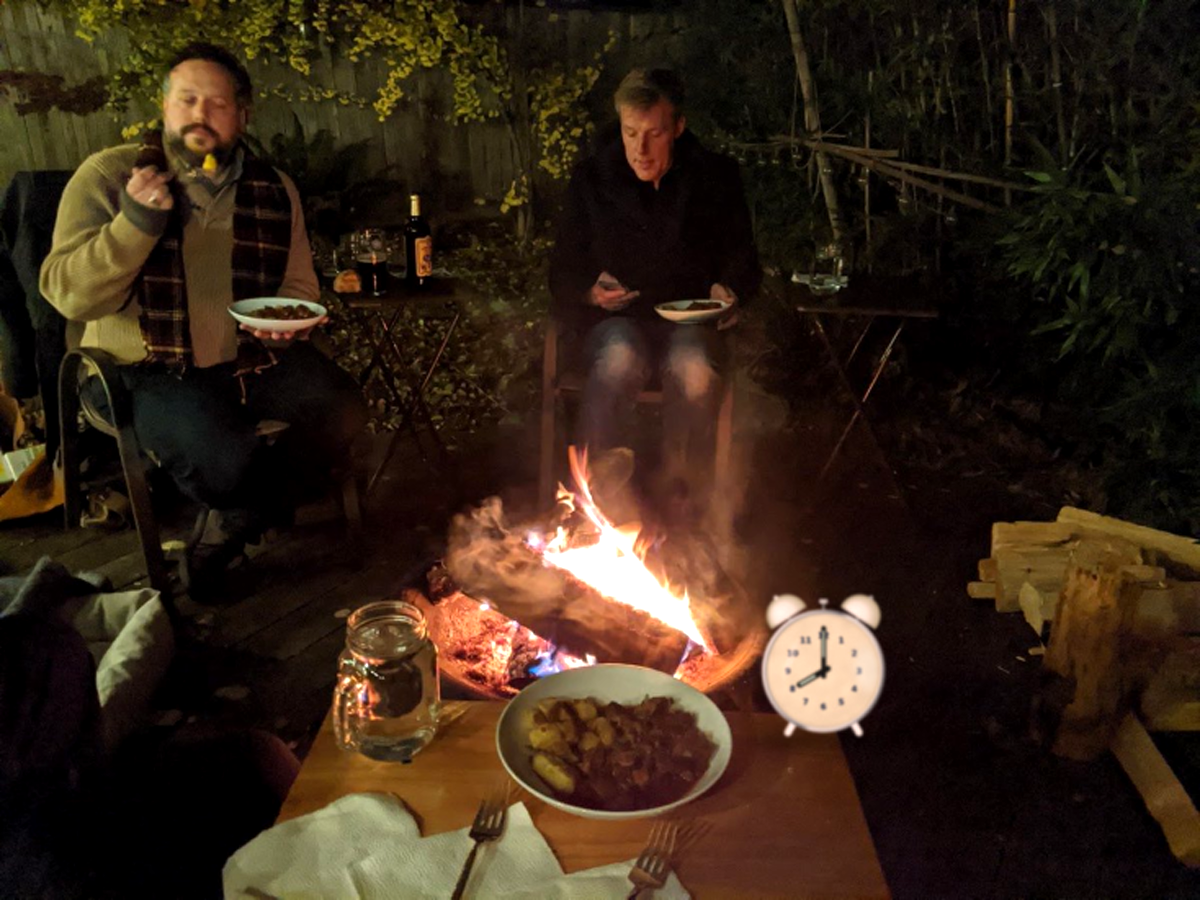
8:00
